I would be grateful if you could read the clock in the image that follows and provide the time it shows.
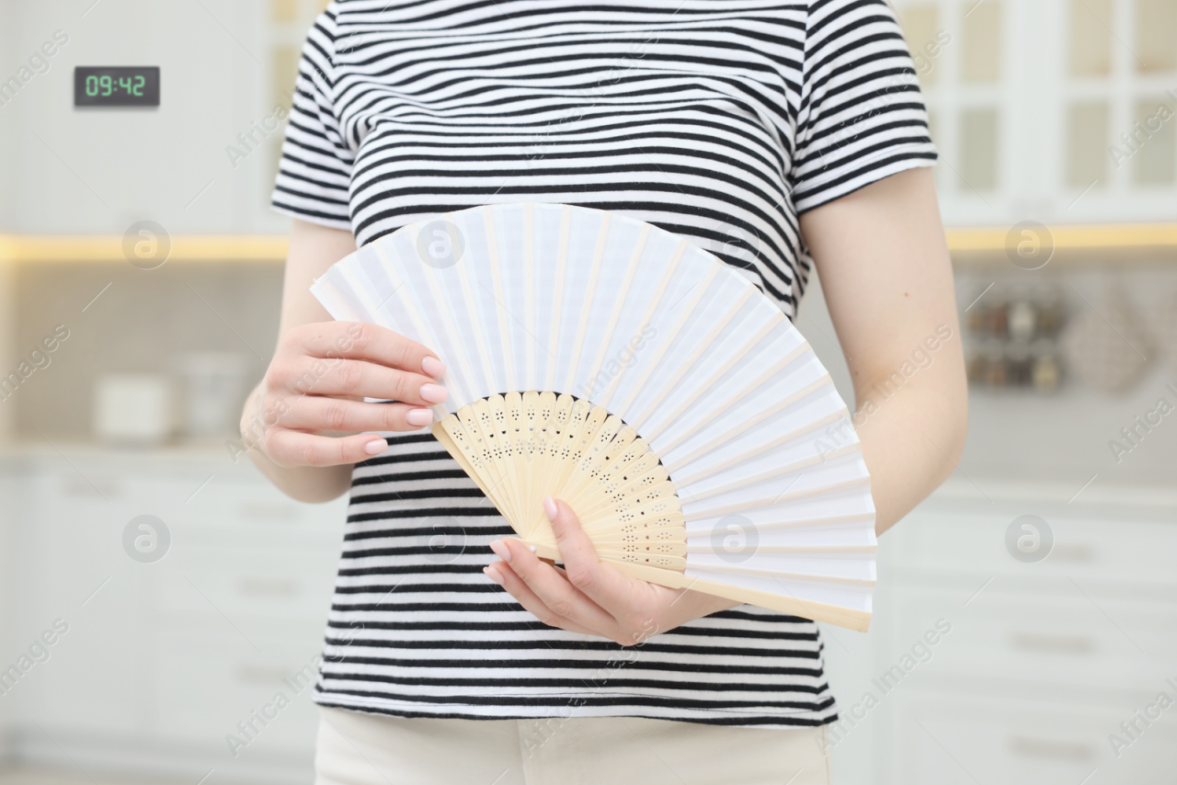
9:42
